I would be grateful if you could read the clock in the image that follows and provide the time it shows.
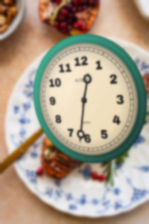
12:32
